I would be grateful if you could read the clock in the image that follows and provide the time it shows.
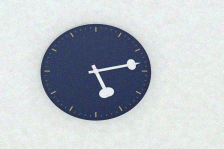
5:13
